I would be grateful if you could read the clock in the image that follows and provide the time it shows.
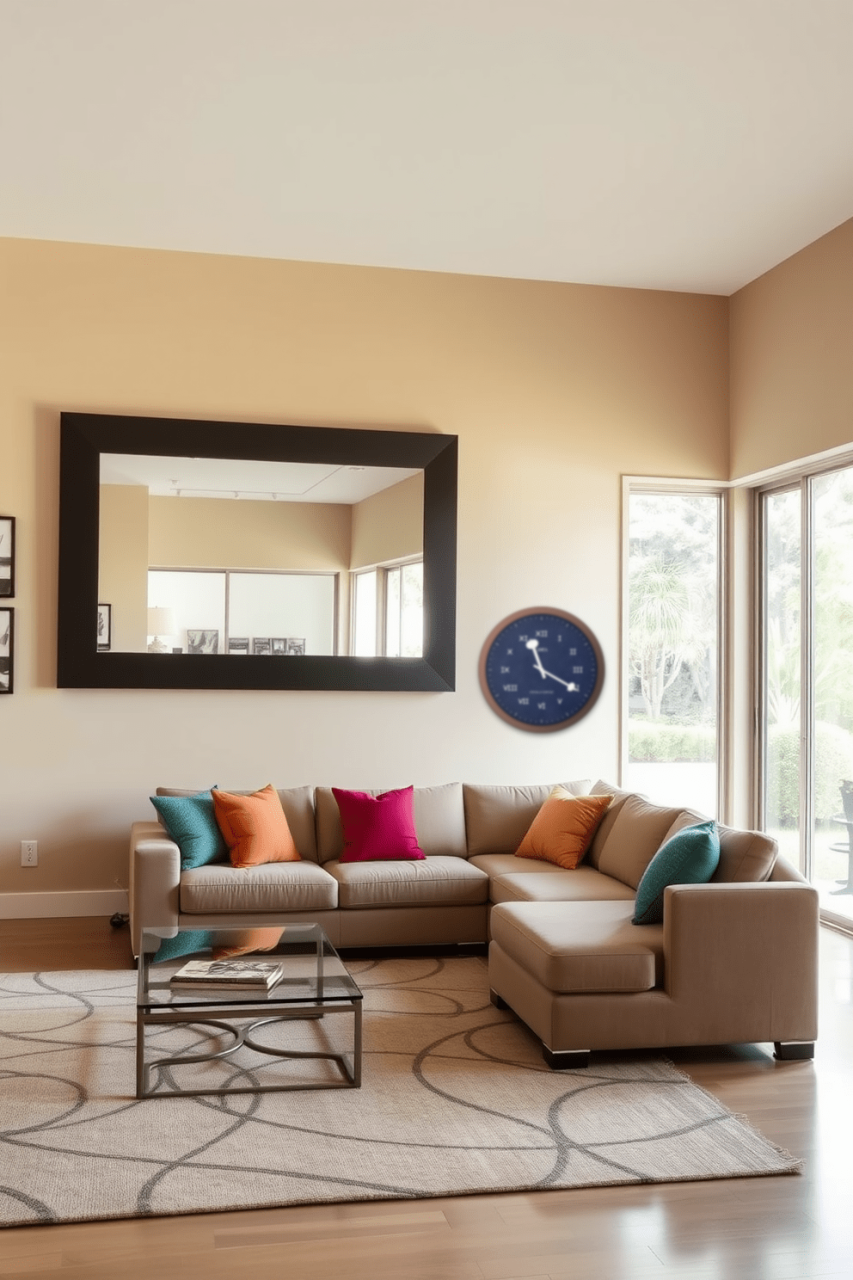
11:20
